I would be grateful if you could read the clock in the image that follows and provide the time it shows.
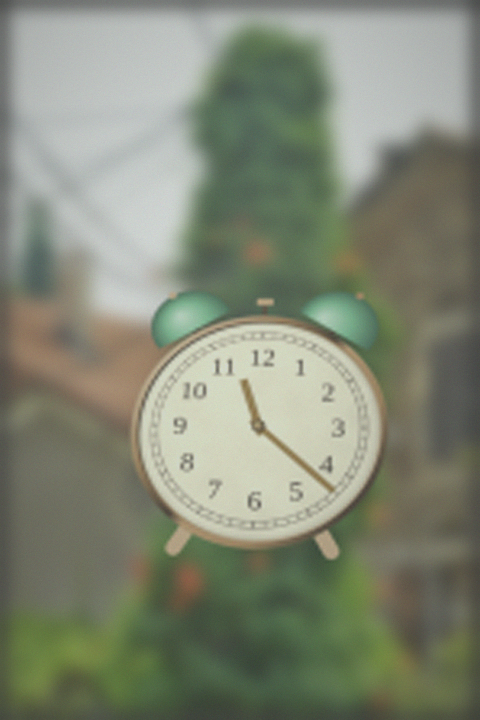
11:22
